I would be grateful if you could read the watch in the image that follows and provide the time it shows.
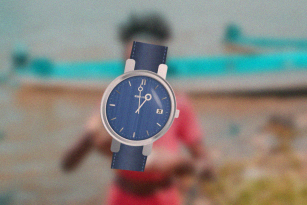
12:59
